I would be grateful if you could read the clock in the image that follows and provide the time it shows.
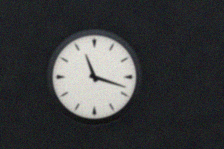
11:18
